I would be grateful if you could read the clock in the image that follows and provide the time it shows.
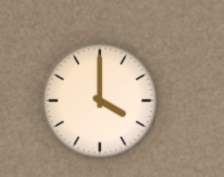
4:00
